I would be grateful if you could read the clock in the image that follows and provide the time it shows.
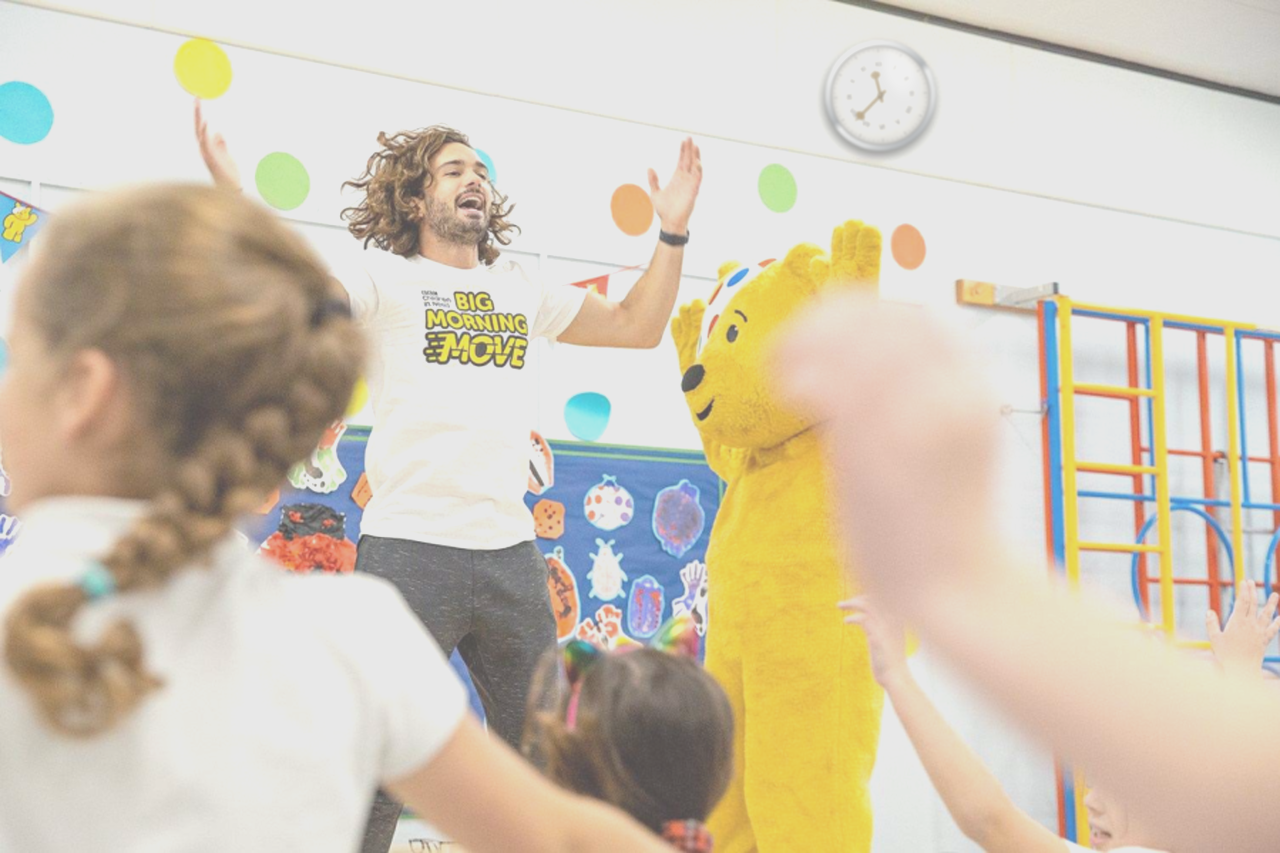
11:38
